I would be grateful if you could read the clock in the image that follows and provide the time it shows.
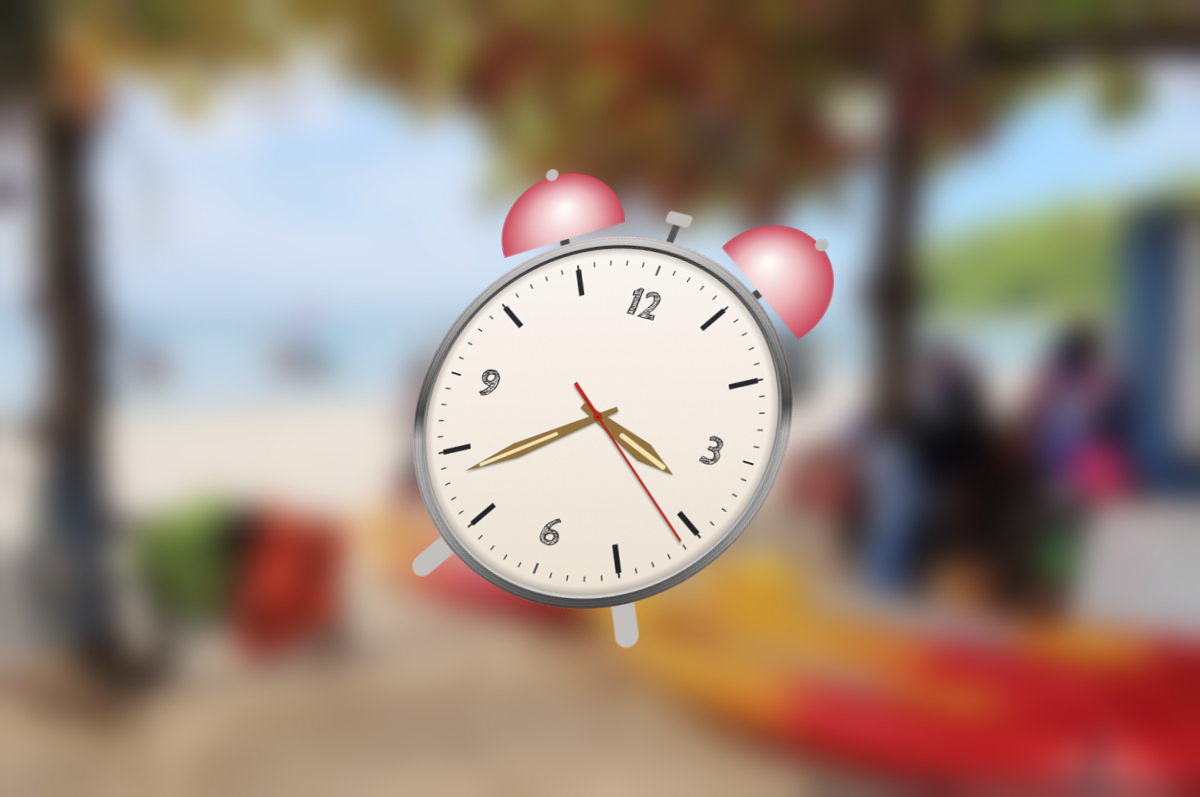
3:38:21
